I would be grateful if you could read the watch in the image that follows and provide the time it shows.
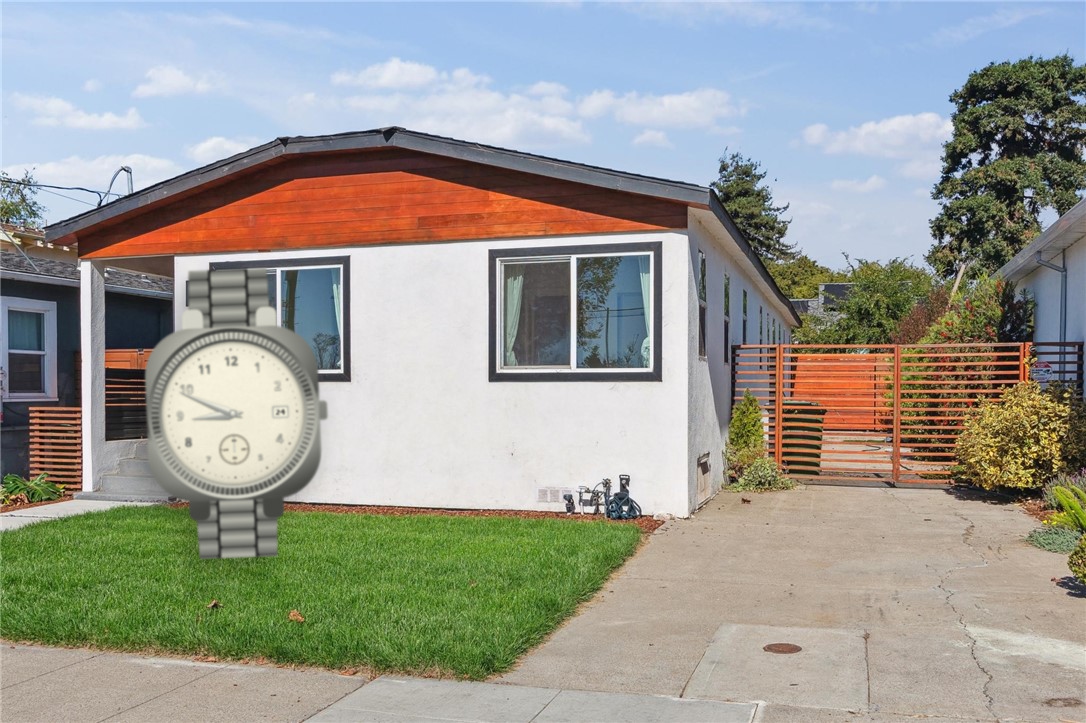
8:49
